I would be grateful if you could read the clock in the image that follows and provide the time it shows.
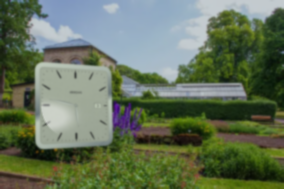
5:47
